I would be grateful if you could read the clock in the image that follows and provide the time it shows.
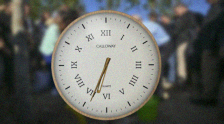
6:34
